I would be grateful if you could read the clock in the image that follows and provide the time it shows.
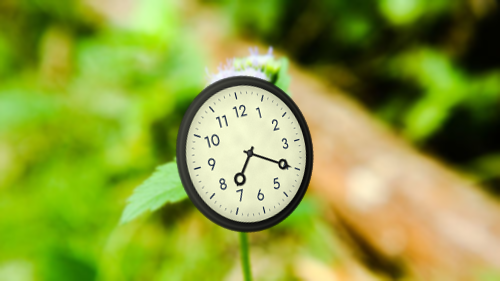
7:20
